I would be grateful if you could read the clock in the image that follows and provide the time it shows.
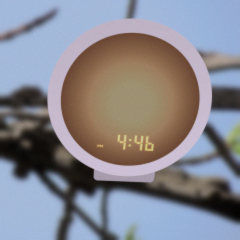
4:46
